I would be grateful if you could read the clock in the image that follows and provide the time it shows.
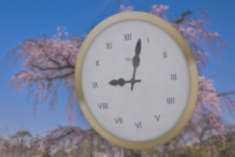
9:03
